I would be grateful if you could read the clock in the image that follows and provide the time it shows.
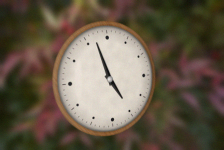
4:57
